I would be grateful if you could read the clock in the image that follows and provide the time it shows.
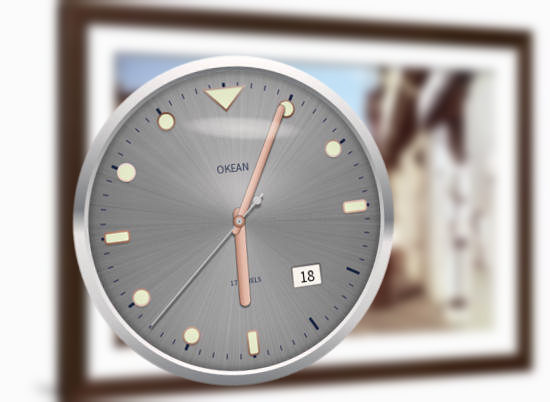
6:04:38
